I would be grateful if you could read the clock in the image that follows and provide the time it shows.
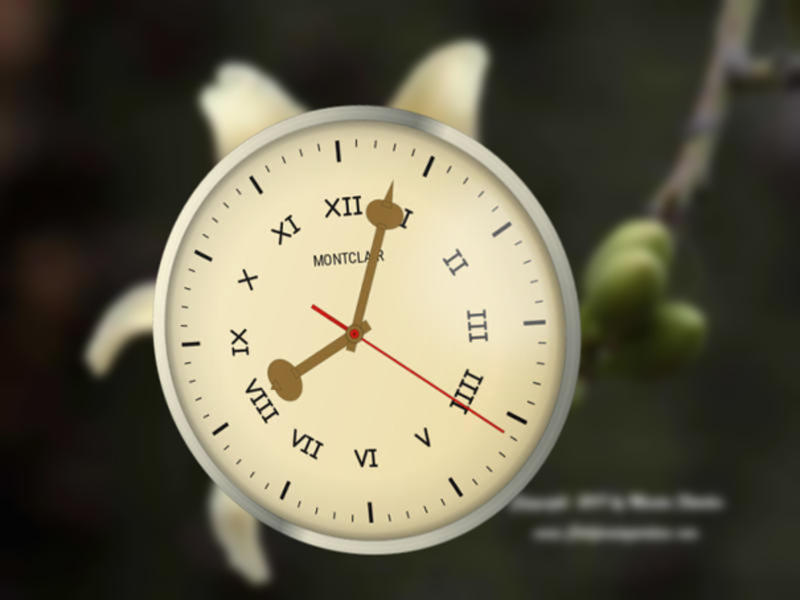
8:03:21
